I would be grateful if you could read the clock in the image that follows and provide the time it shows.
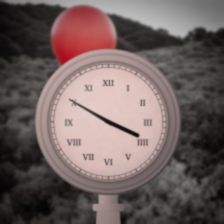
3:50
